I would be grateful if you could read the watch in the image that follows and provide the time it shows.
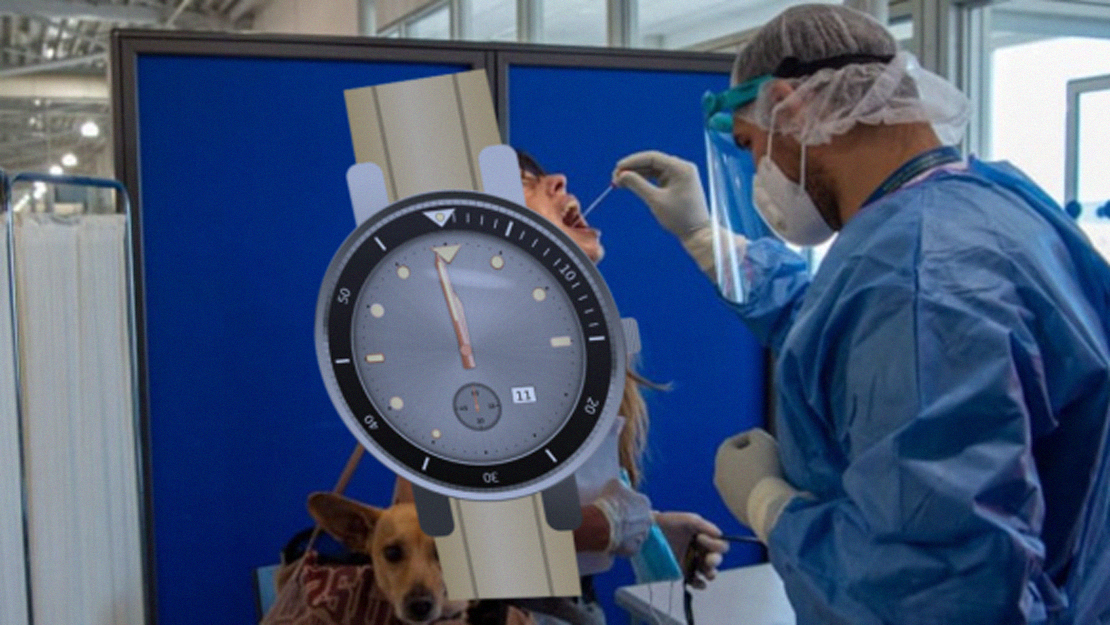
11:59
